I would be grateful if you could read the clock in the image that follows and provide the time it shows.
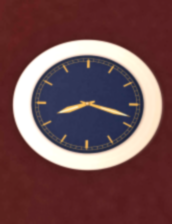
8:18
